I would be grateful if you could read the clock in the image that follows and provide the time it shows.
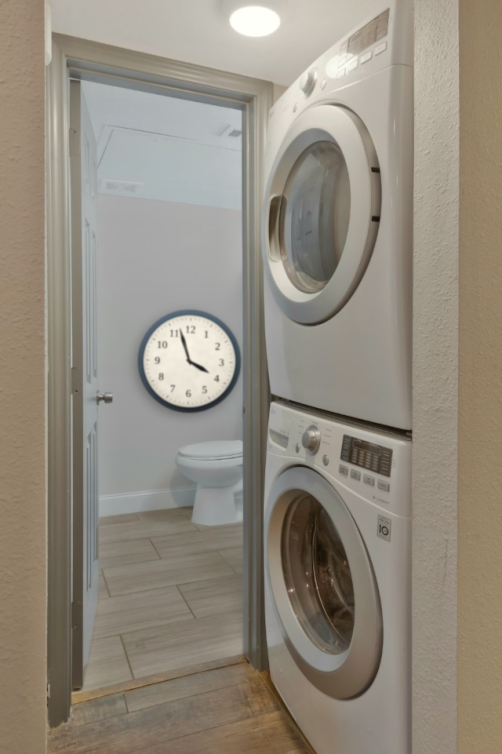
3:57
